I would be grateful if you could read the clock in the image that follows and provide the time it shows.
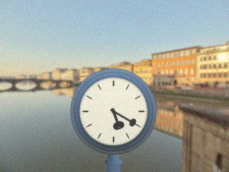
5:20
